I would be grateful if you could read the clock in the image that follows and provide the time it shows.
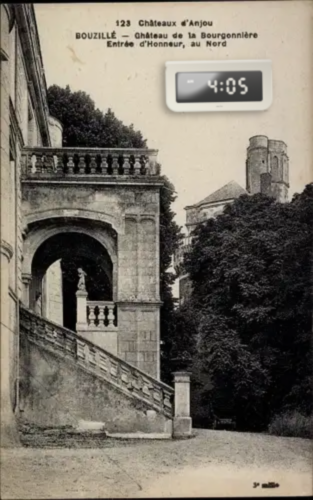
4:05
